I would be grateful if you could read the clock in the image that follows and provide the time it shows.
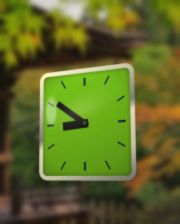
8:51
